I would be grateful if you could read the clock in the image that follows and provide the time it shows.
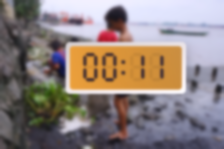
0:11
